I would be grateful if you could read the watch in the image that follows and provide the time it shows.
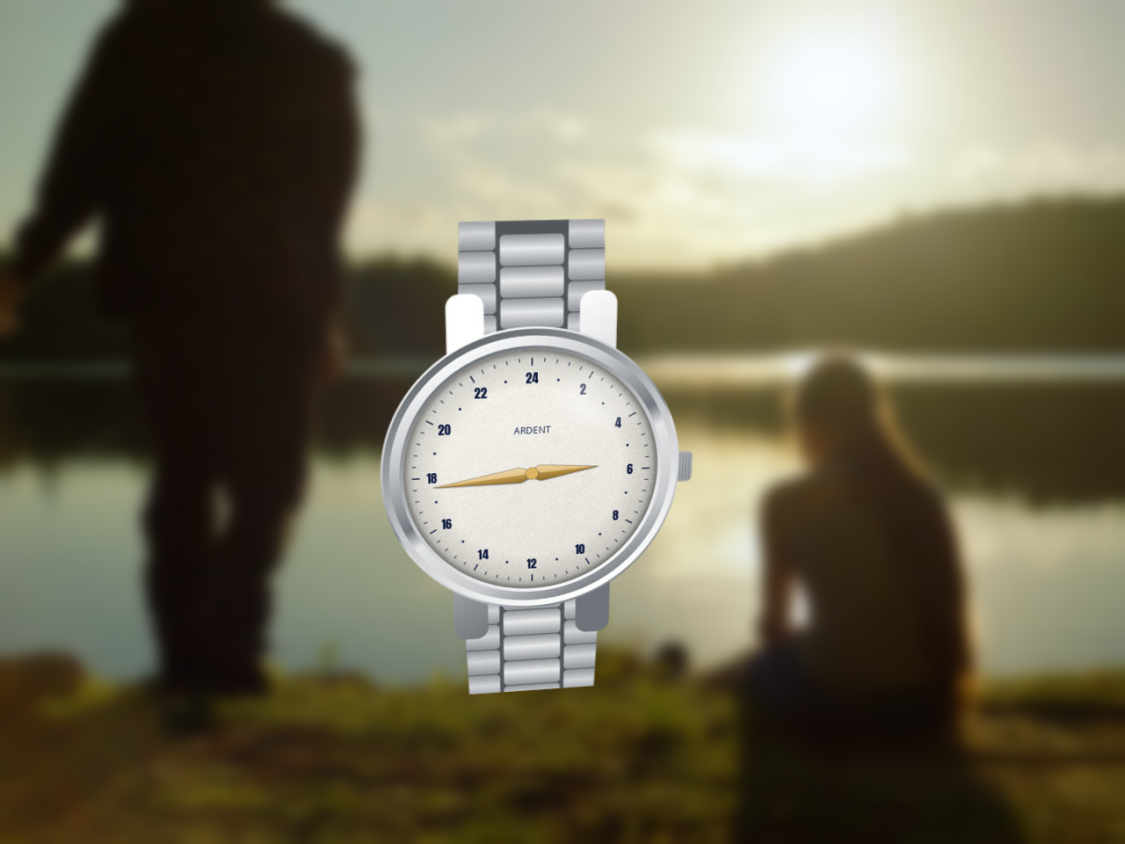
5:44
